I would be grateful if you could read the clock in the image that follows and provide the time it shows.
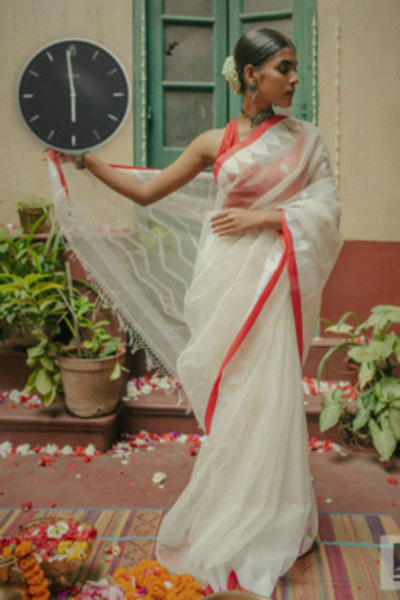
5:59
